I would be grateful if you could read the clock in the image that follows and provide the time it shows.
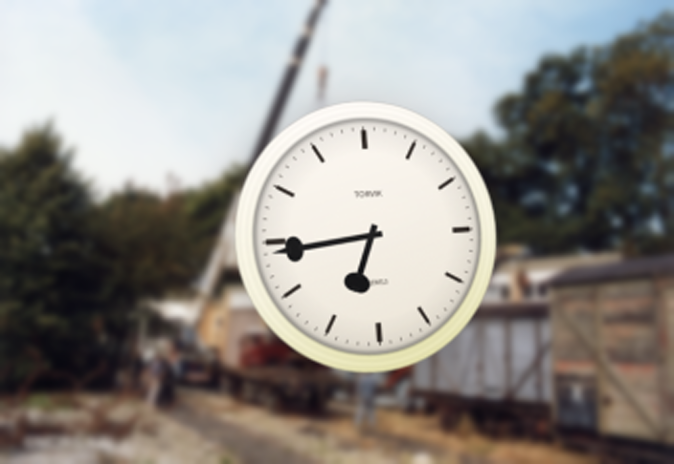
6:44
